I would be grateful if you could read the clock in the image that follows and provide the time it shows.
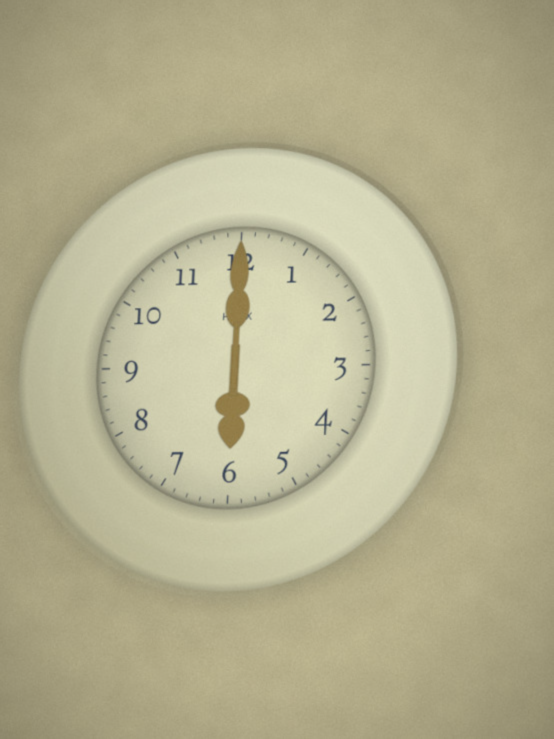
6:00
